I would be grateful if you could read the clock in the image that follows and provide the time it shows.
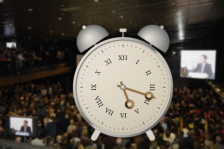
5:18
